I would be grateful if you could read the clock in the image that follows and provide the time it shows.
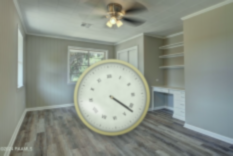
4:22
